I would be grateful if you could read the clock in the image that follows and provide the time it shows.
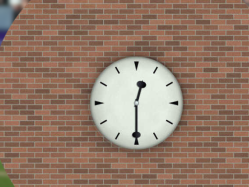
12:30
